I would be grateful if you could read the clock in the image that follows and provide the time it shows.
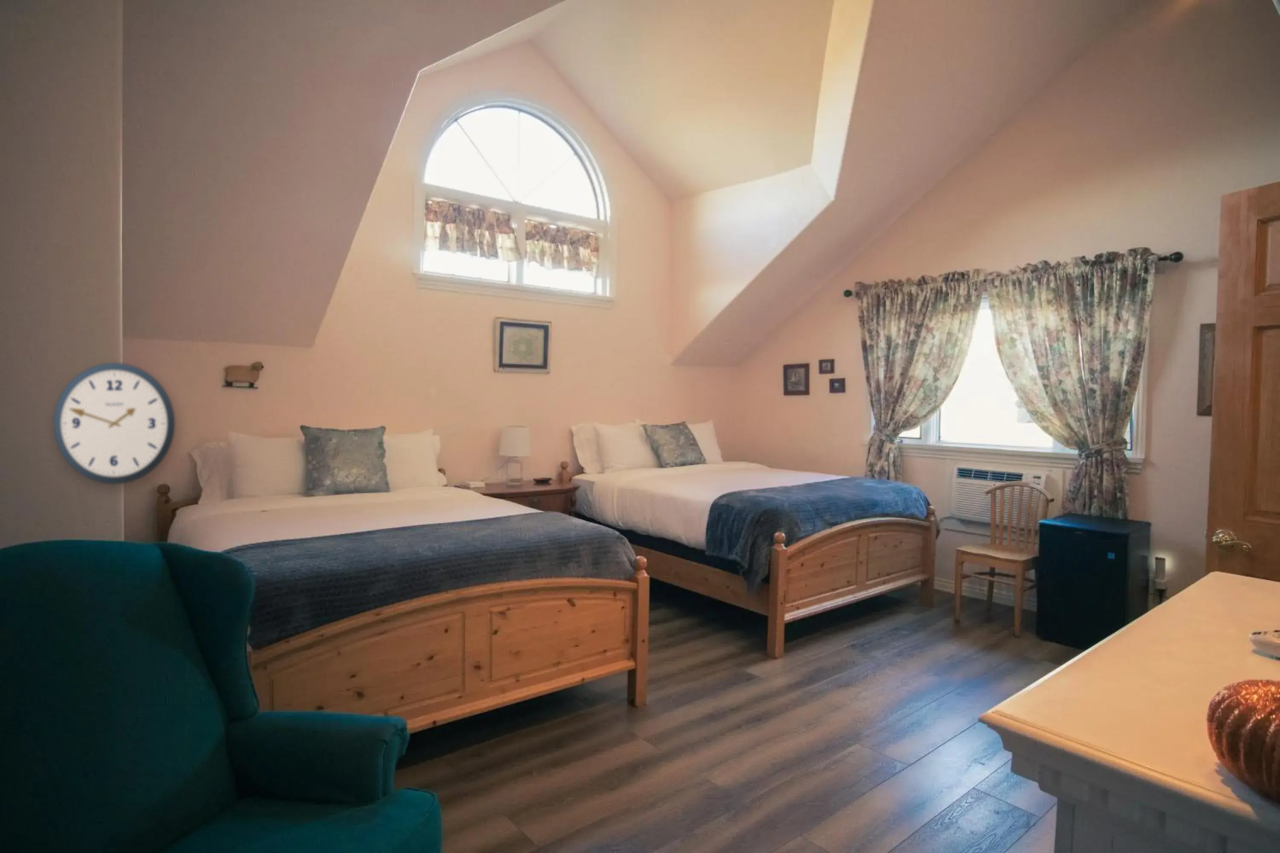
1:48
